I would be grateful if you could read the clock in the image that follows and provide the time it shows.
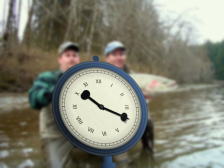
10:19
